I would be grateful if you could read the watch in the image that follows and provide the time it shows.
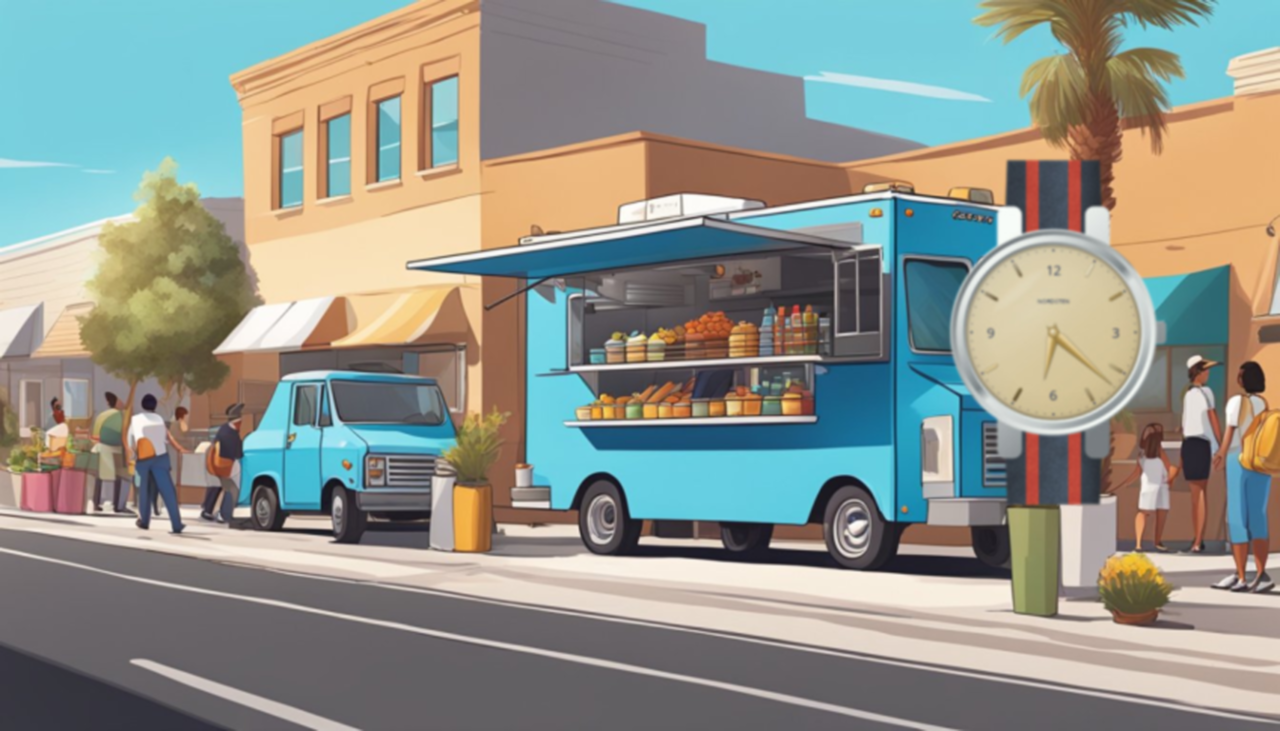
6:22
